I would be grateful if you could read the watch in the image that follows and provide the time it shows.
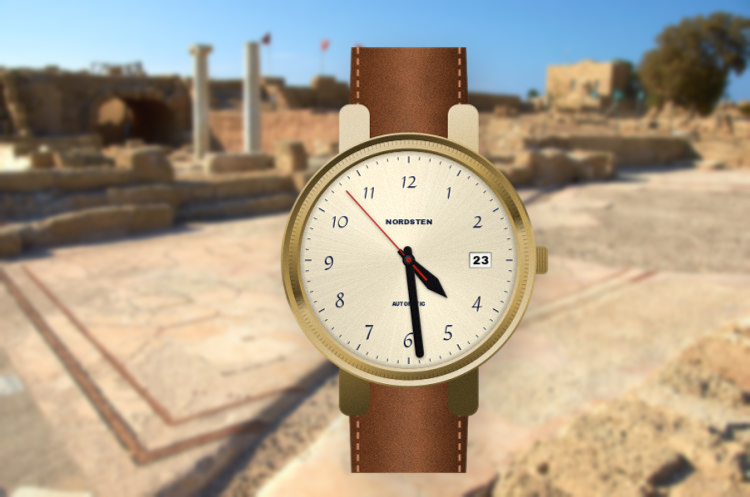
4:28:53
